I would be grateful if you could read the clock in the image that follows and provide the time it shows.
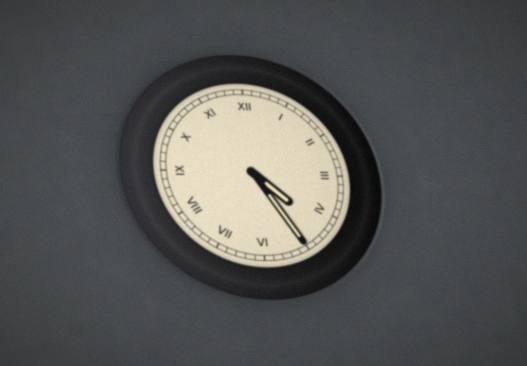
4:25
